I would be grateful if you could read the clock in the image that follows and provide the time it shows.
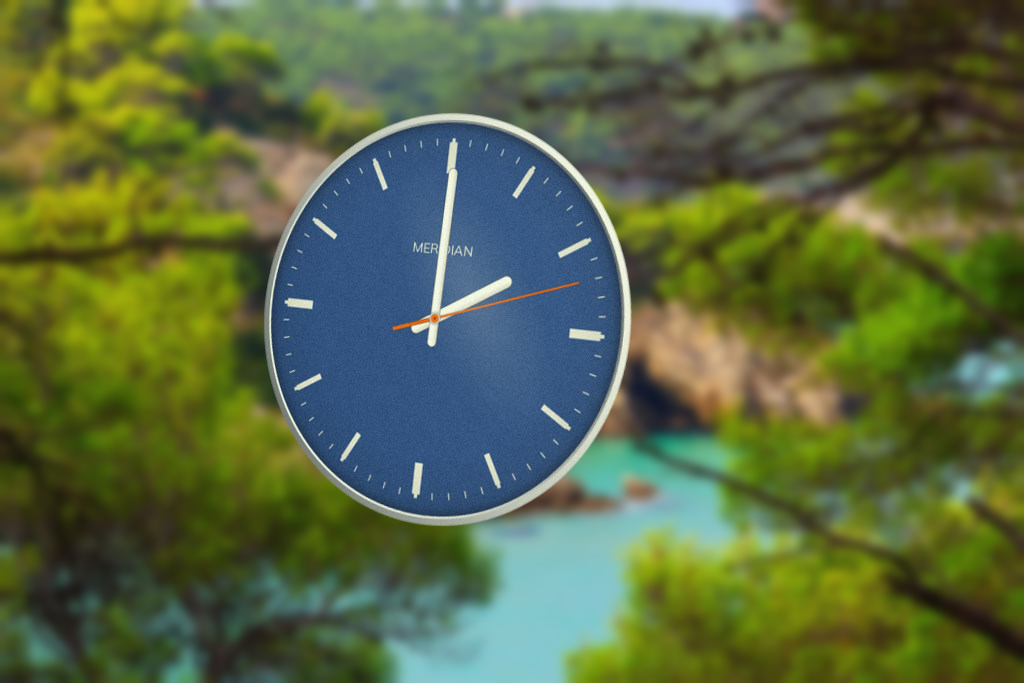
2:00:12
